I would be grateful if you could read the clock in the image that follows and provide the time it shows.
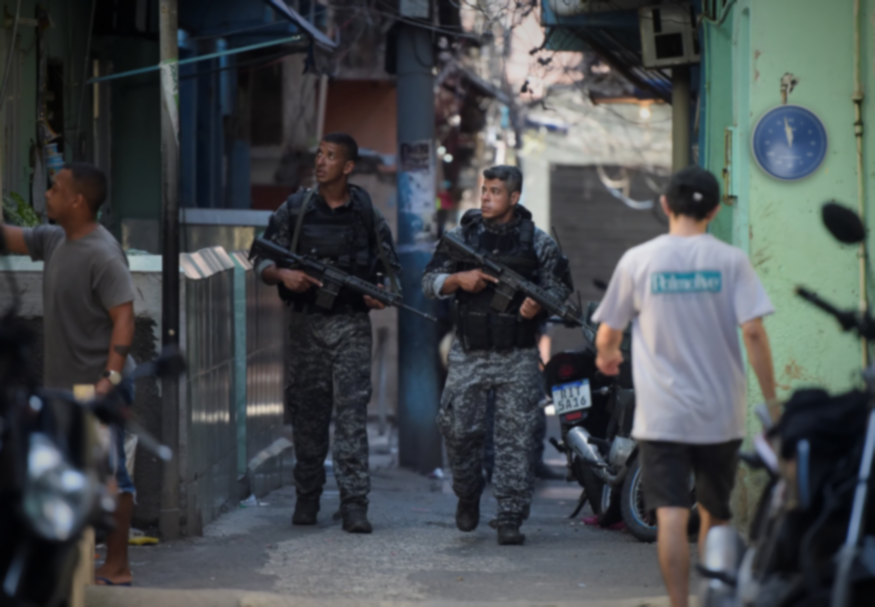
11:58
